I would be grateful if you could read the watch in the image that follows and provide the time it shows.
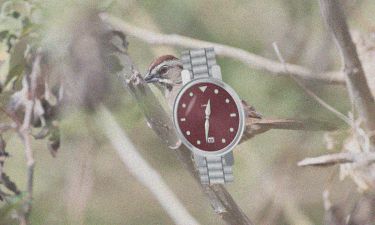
12:32
